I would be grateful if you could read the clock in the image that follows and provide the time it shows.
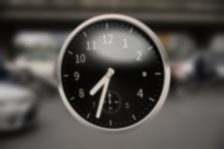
7:33
